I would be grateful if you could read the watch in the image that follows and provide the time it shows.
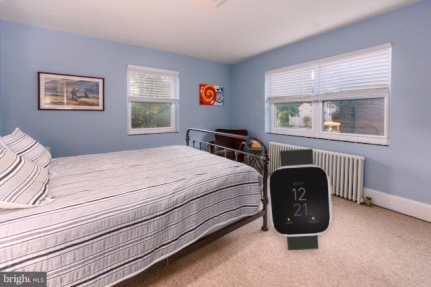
12:21
